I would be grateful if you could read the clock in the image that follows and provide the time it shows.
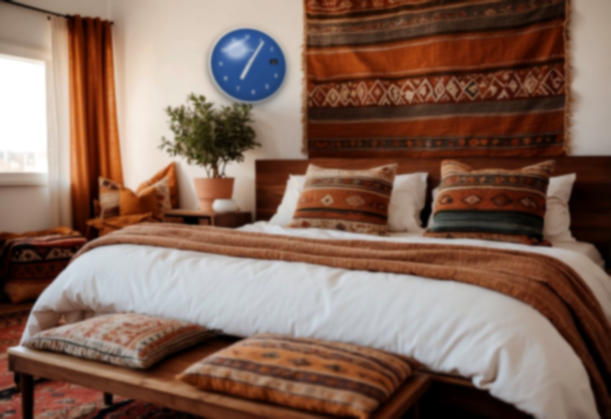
7:06
